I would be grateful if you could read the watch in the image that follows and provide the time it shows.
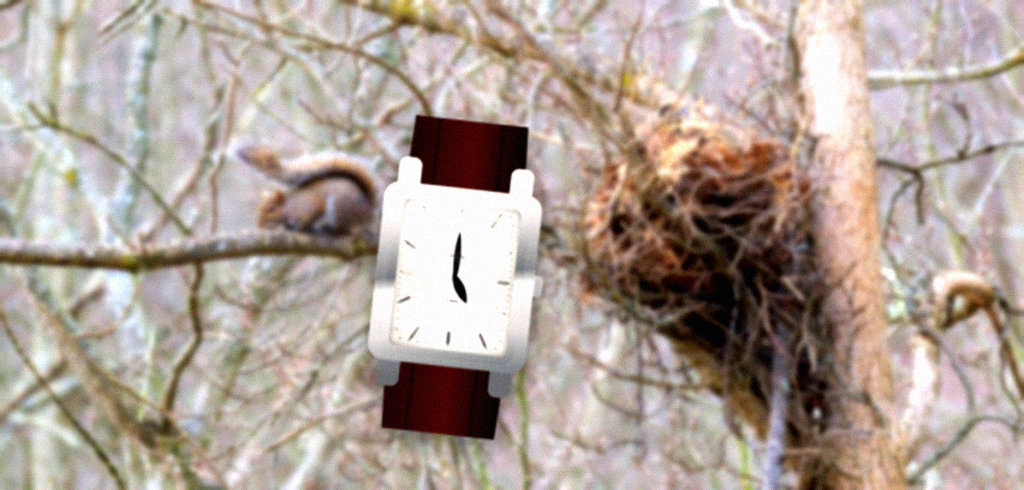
5:00
